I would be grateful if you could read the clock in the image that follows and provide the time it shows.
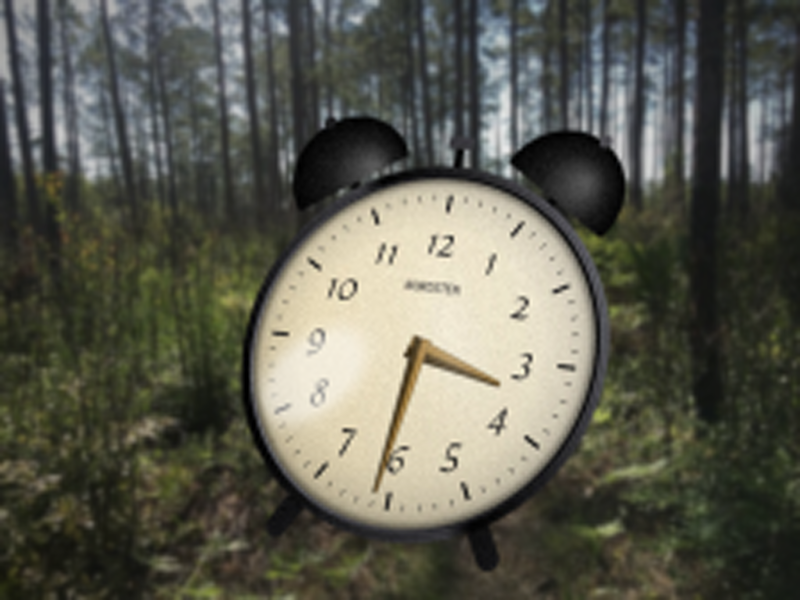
3:31
